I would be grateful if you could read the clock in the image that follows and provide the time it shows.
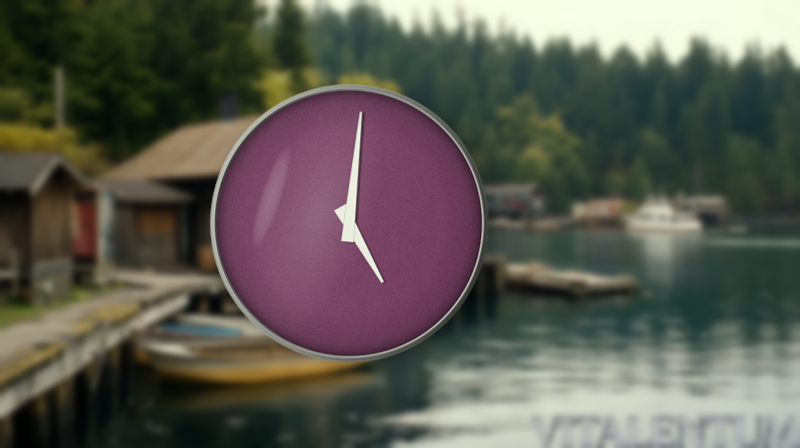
5:01
